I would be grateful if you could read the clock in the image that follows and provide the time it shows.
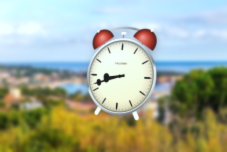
8:42
